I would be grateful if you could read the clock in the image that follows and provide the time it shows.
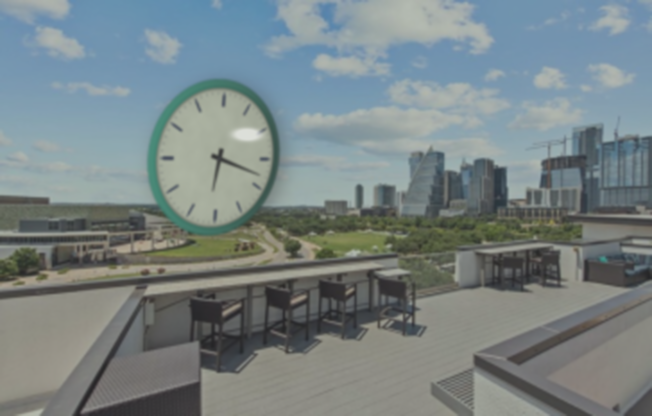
6:18
